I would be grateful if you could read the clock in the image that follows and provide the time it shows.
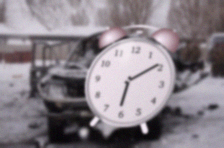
6:09
